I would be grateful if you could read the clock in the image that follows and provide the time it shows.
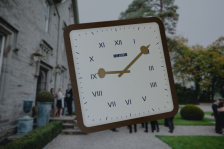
9:09
